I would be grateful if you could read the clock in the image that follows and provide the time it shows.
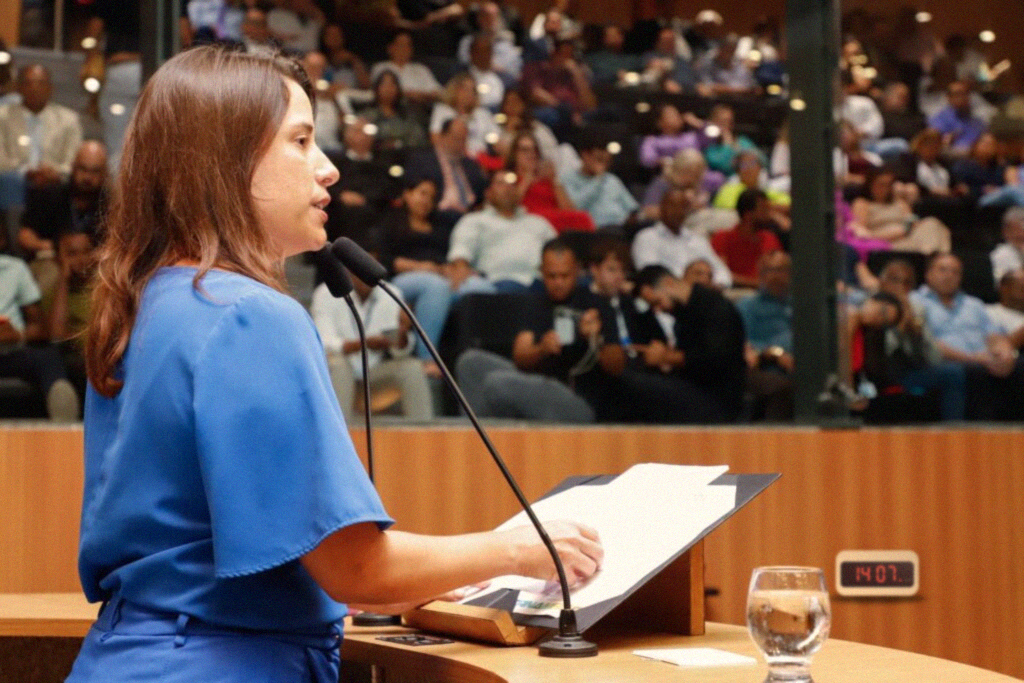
14:07
